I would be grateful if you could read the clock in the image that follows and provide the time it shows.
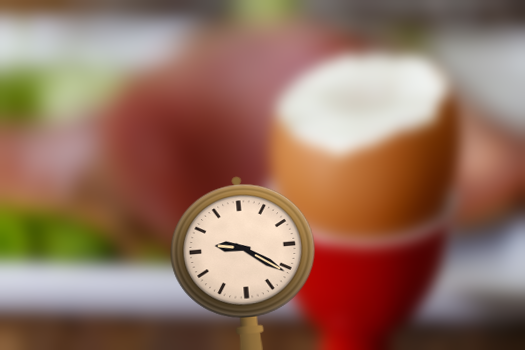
9:21
